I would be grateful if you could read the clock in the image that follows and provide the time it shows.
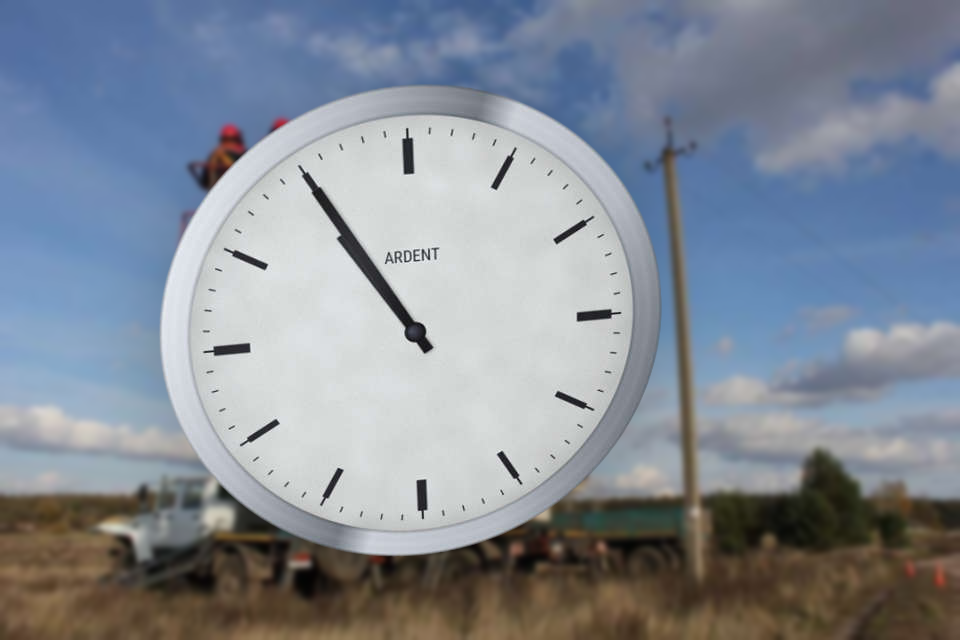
10:55
